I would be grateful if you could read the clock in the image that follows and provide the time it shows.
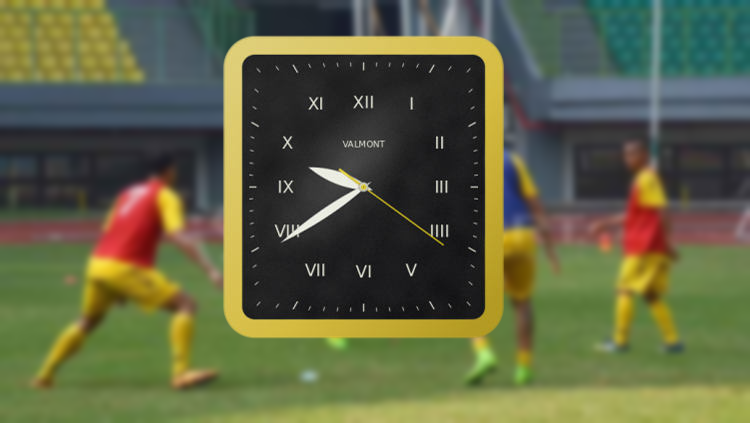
9:39:21
